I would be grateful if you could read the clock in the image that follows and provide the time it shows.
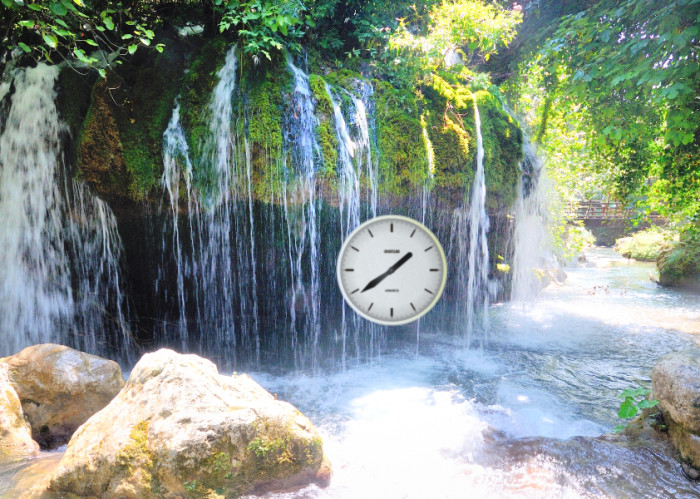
1:39
